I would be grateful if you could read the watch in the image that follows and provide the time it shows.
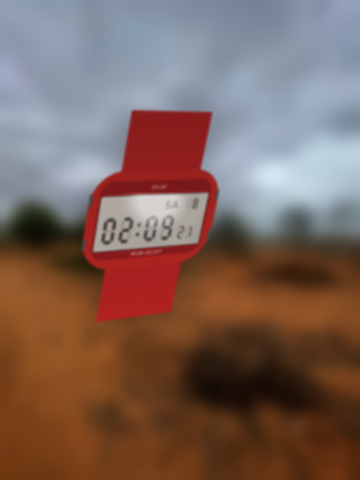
2:09
